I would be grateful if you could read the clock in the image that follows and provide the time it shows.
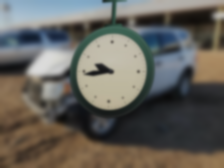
9:44
